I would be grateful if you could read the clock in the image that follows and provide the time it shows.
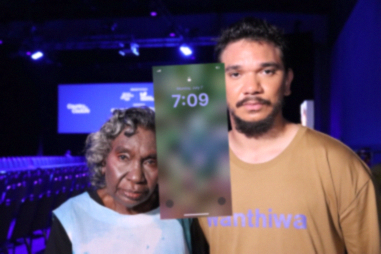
7:09
